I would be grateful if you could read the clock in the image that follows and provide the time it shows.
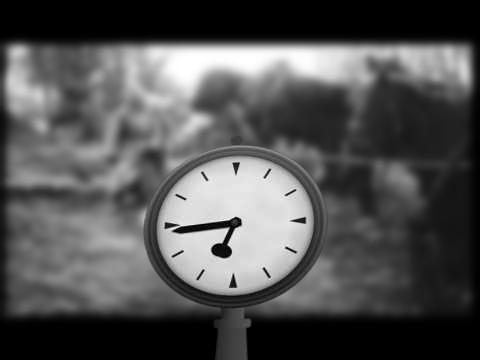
6:44
